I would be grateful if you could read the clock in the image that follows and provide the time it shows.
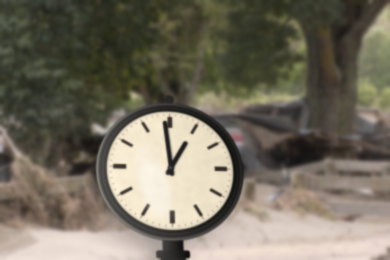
12:59
